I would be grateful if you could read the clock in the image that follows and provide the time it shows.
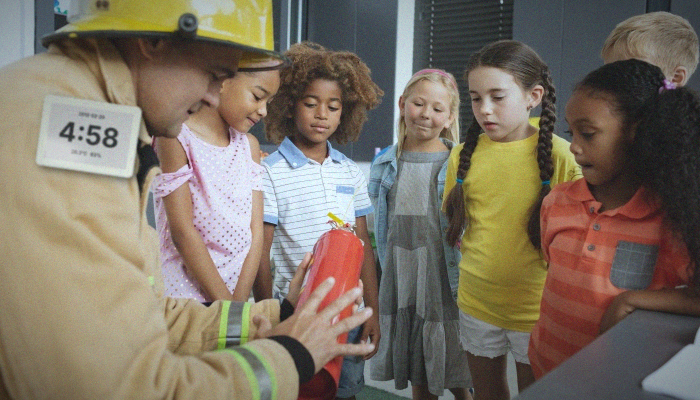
4:58
